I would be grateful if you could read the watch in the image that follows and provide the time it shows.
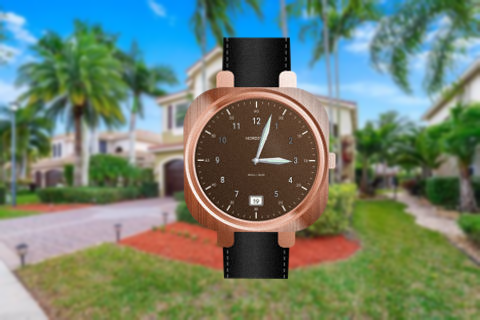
3:03
